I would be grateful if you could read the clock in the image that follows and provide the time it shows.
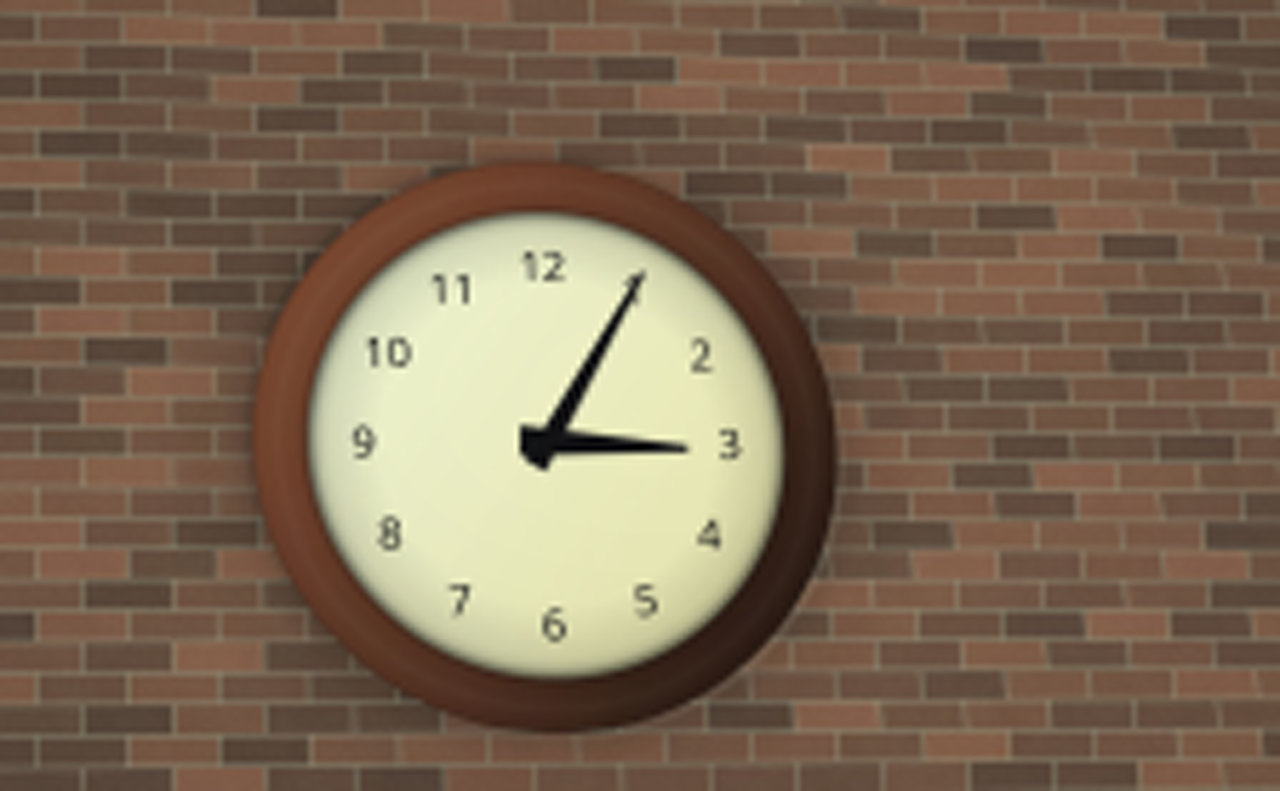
3:05
